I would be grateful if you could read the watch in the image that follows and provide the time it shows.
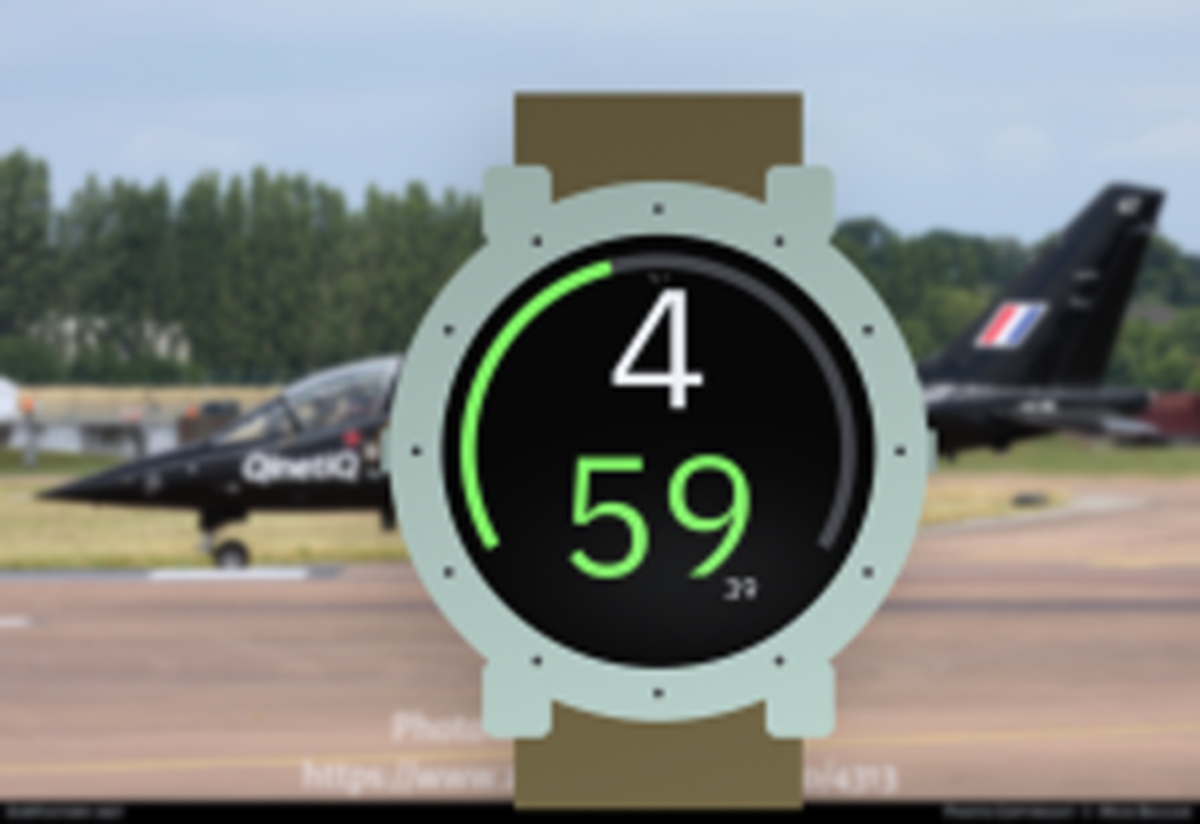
4:59
